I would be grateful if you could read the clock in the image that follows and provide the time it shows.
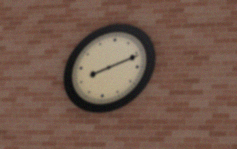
8:11
